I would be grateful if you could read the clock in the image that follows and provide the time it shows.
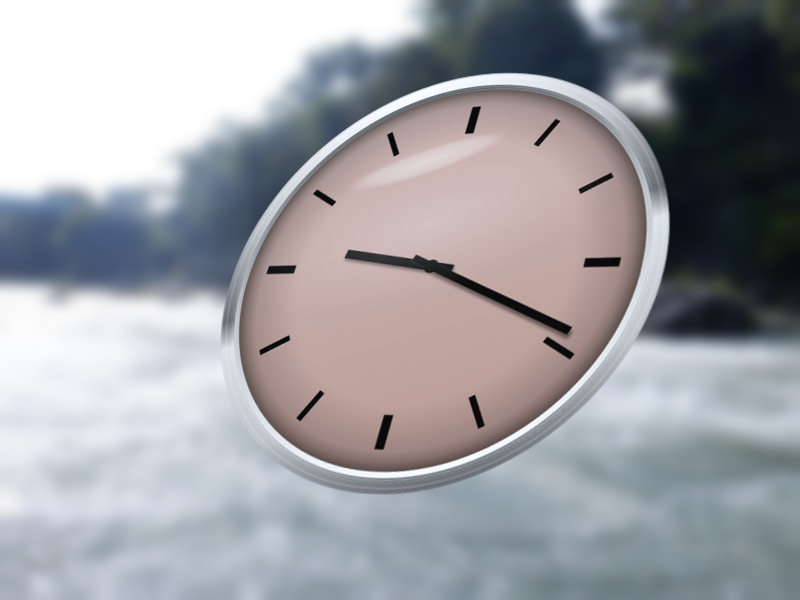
9:19
